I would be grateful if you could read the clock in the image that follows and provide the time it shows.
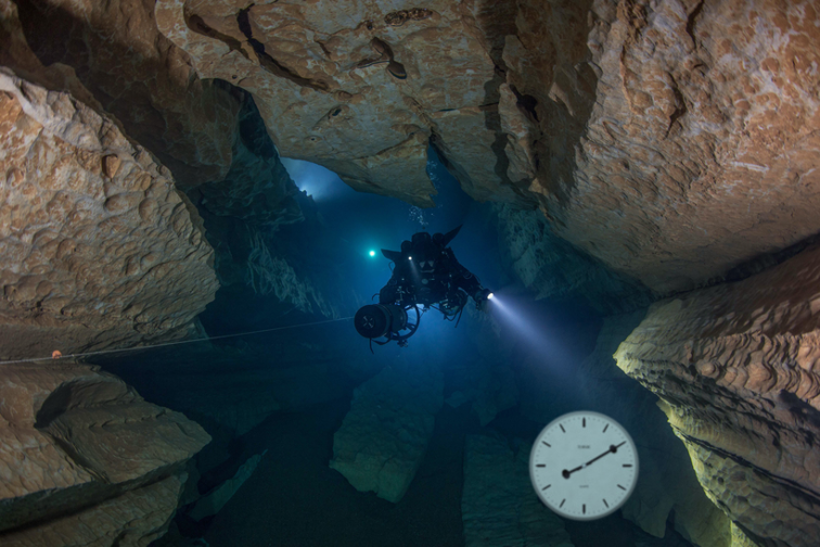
8:10
